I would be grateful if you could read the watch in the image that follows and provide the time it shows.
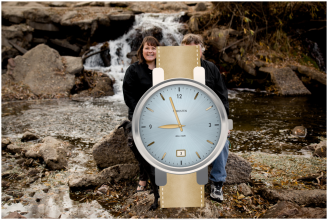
8:57
